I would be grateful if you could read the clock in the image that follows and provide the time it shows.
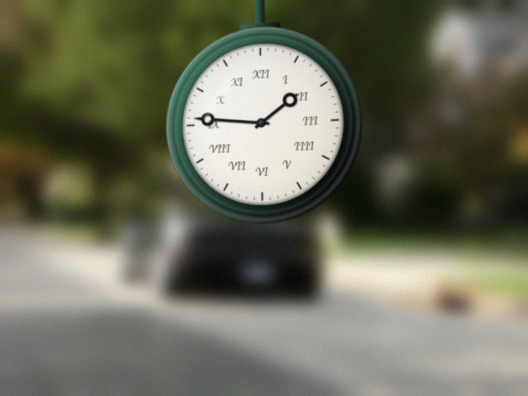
1:46
